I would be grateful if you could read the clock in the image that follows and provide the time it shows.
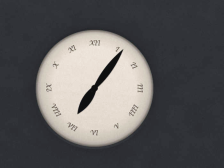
7:06
